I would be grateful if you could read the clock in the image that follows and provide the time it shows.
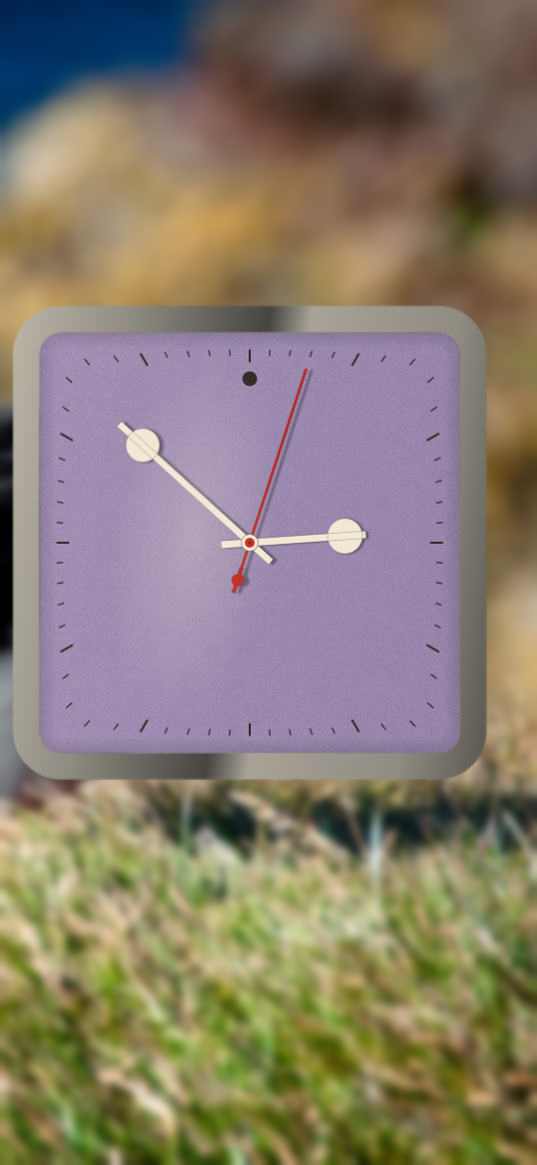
2:52:03
